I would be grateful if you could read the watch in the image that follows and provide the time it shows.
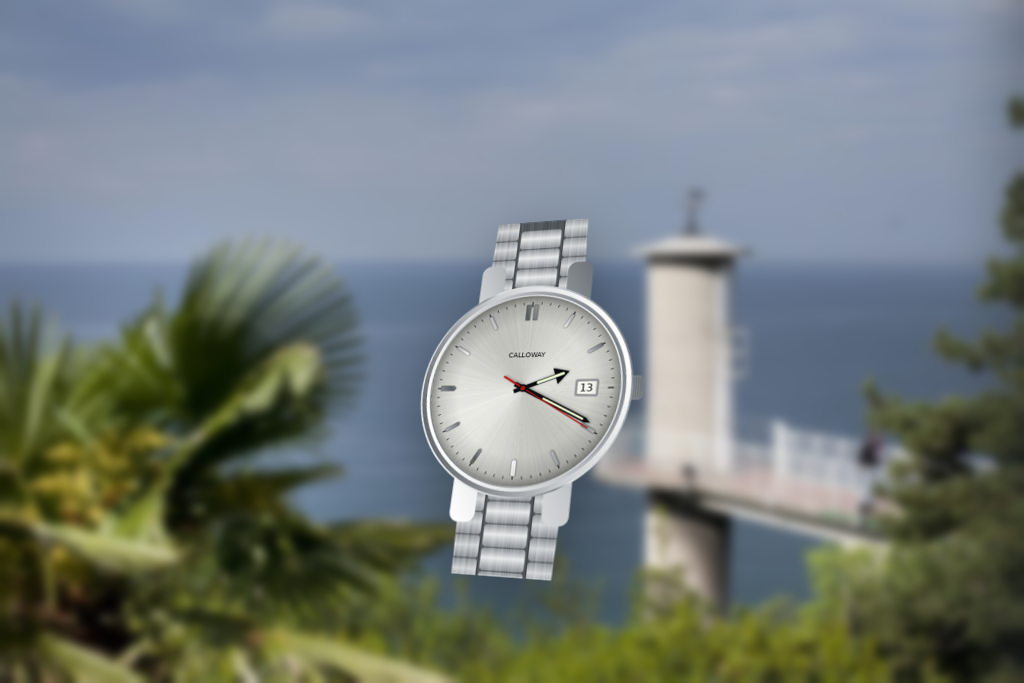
2:19:20
